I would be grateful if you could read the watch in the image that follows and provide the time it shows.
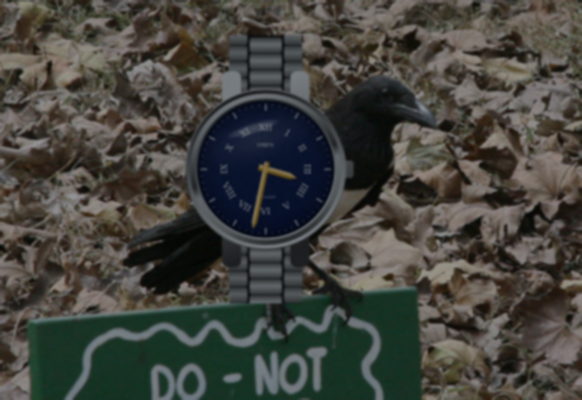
3:32
